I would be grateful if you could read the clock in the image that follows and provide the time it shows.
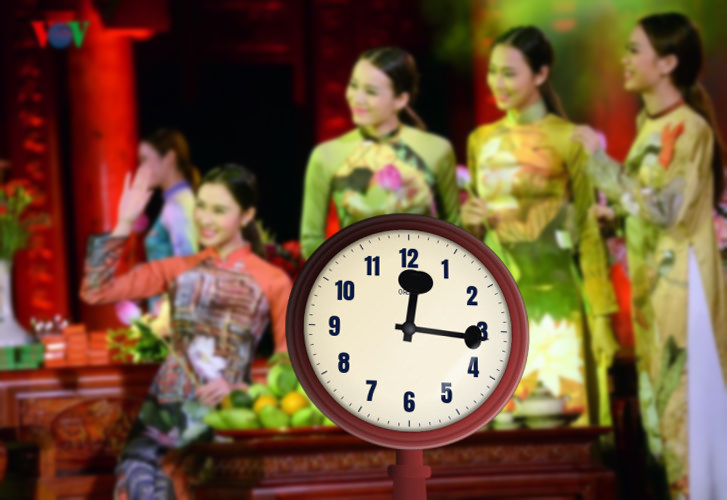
12:16
